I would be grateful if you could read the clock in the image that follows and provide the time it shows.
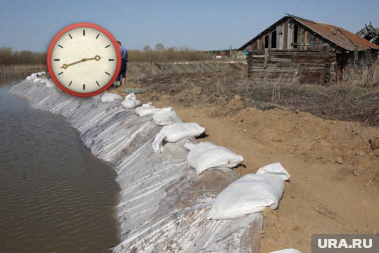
2:42
